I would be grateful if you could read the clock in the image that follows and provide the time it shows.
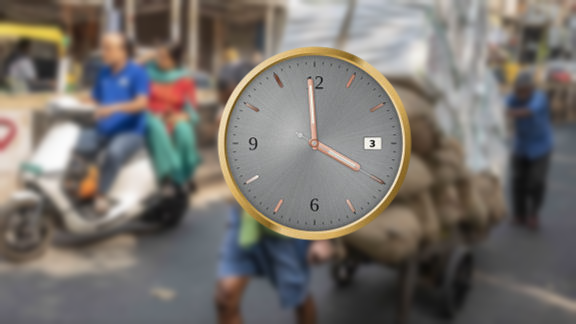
3:59:20
